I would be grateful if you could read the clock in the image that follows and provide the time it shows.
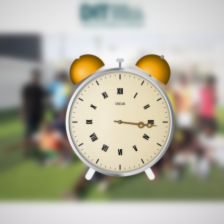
3:16
